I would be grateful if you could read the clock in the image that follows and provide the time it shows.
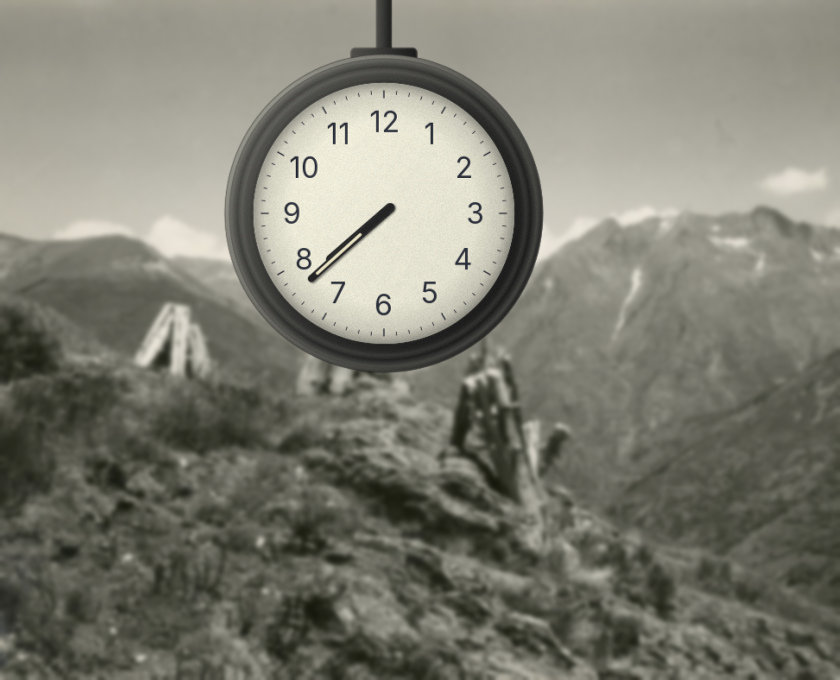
7:38
